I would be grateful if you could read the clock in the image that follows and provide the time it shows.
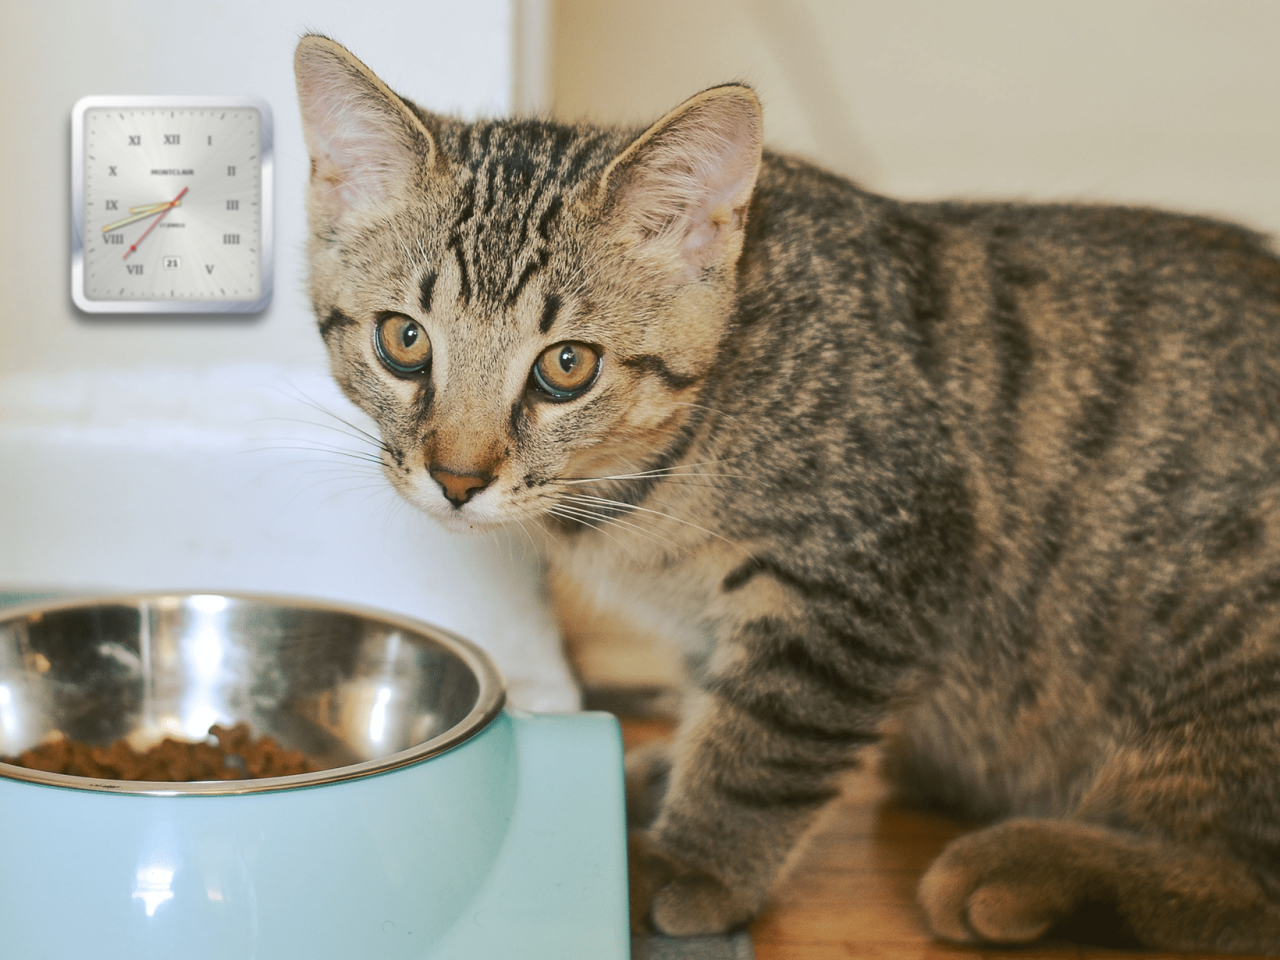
8:41:37
